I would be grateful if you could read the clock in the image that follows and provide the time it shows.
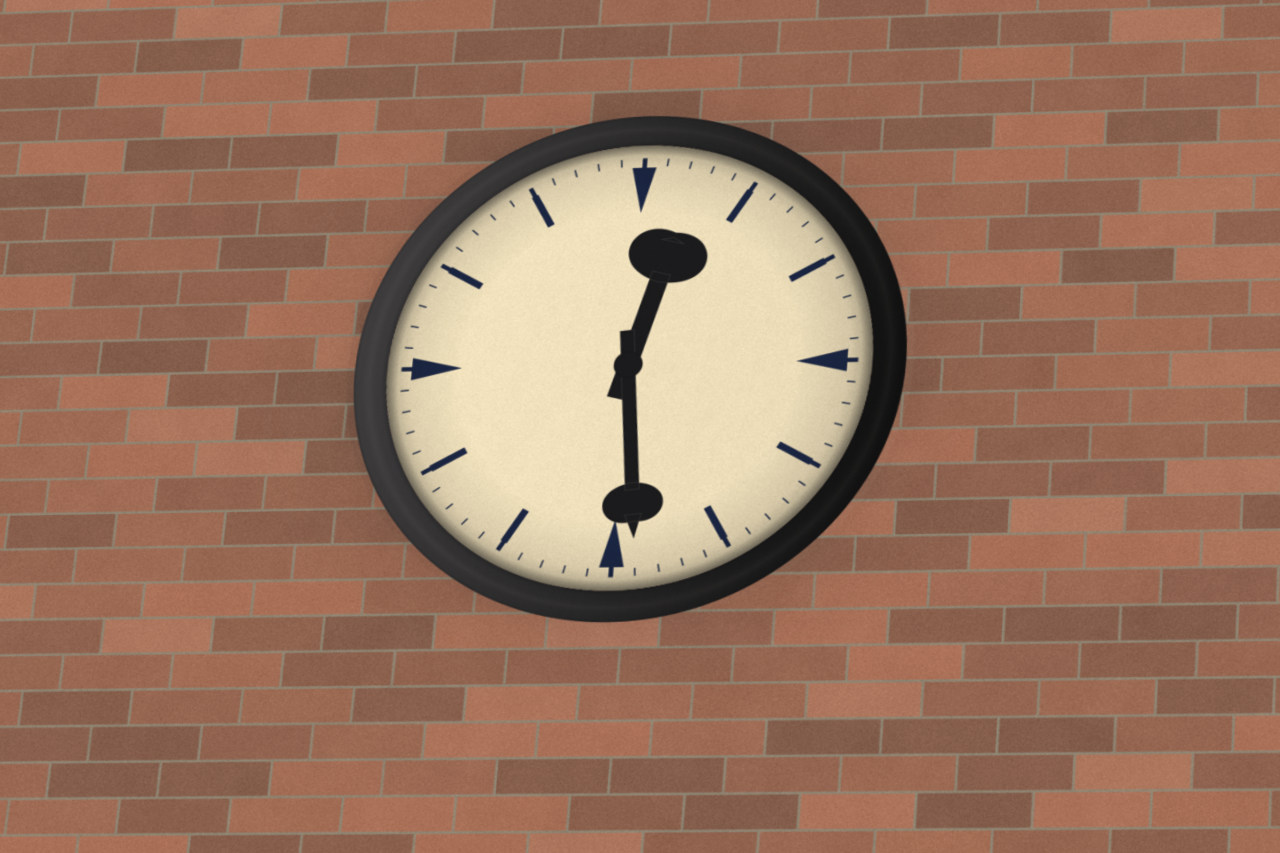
12:29
